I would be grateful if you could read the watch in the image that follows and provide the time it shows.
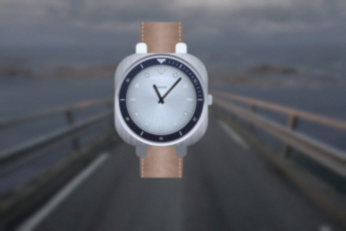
11:07
